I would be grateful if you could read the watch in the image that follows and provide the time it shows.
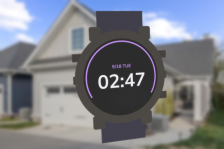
2:47
